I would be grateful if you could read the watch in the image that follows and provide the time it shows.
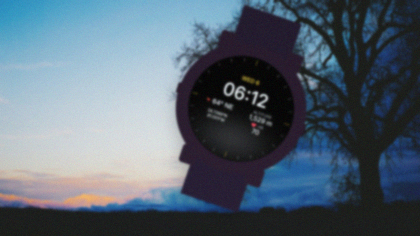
6:12
